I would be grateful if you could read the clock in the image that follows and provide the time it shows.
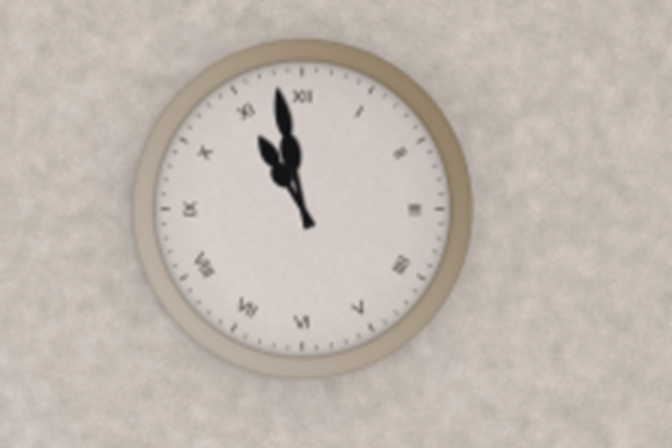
10:58
